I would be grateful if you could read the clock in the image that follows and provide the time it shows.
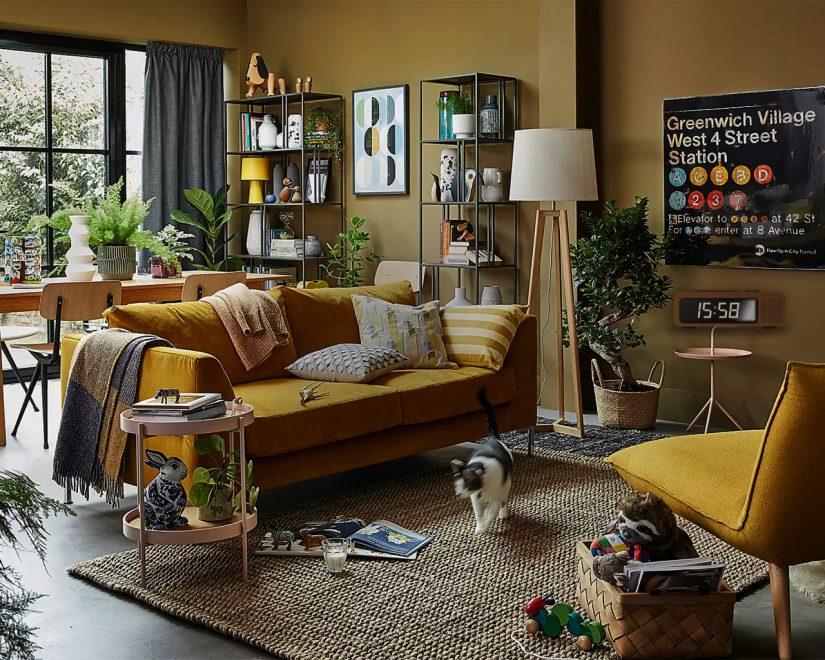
15:58
